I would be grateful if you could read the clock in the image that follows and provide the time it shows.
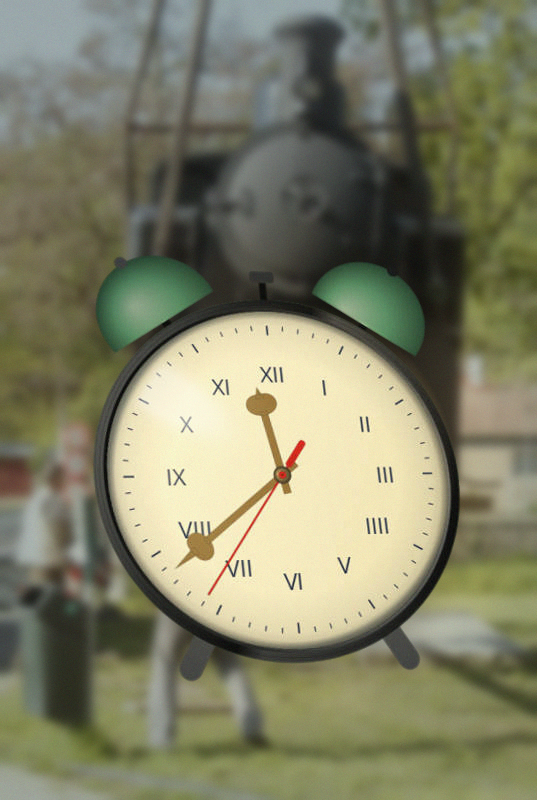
11:38:36
